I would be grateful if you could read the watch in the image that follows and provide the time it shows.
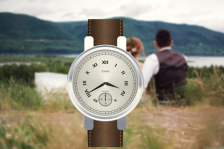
3:40
